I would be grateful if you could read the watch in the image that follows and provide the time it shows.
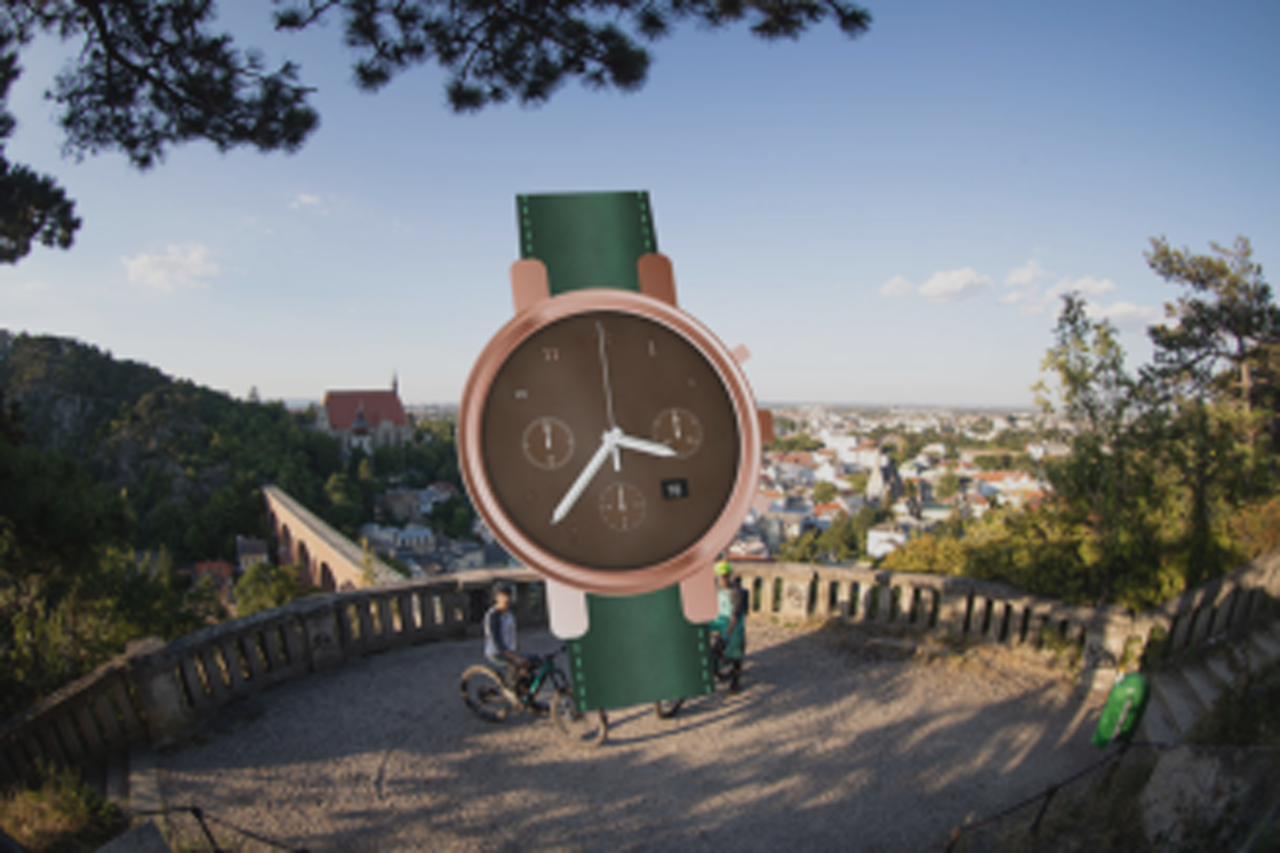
3:37
